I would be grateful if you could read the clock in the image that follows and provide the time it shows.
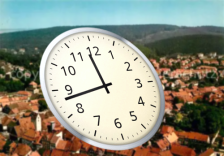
11:43
